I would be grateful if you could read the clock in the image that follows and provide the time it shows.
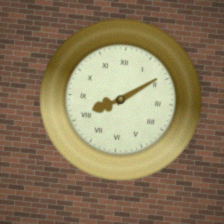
8:09
